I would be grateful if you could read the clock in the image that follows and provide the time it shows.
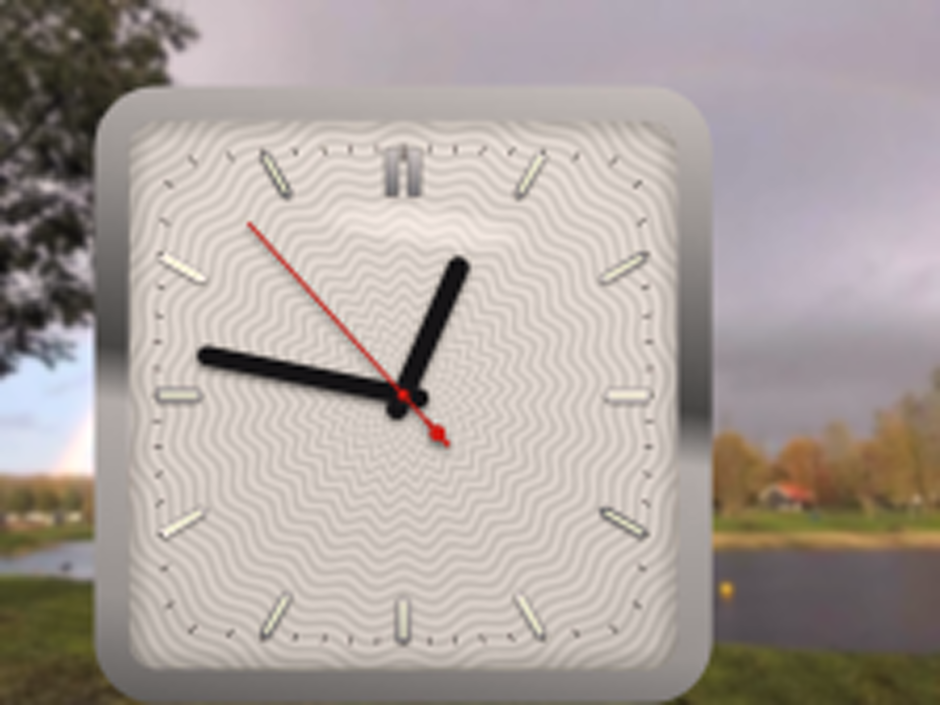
12:46:53
